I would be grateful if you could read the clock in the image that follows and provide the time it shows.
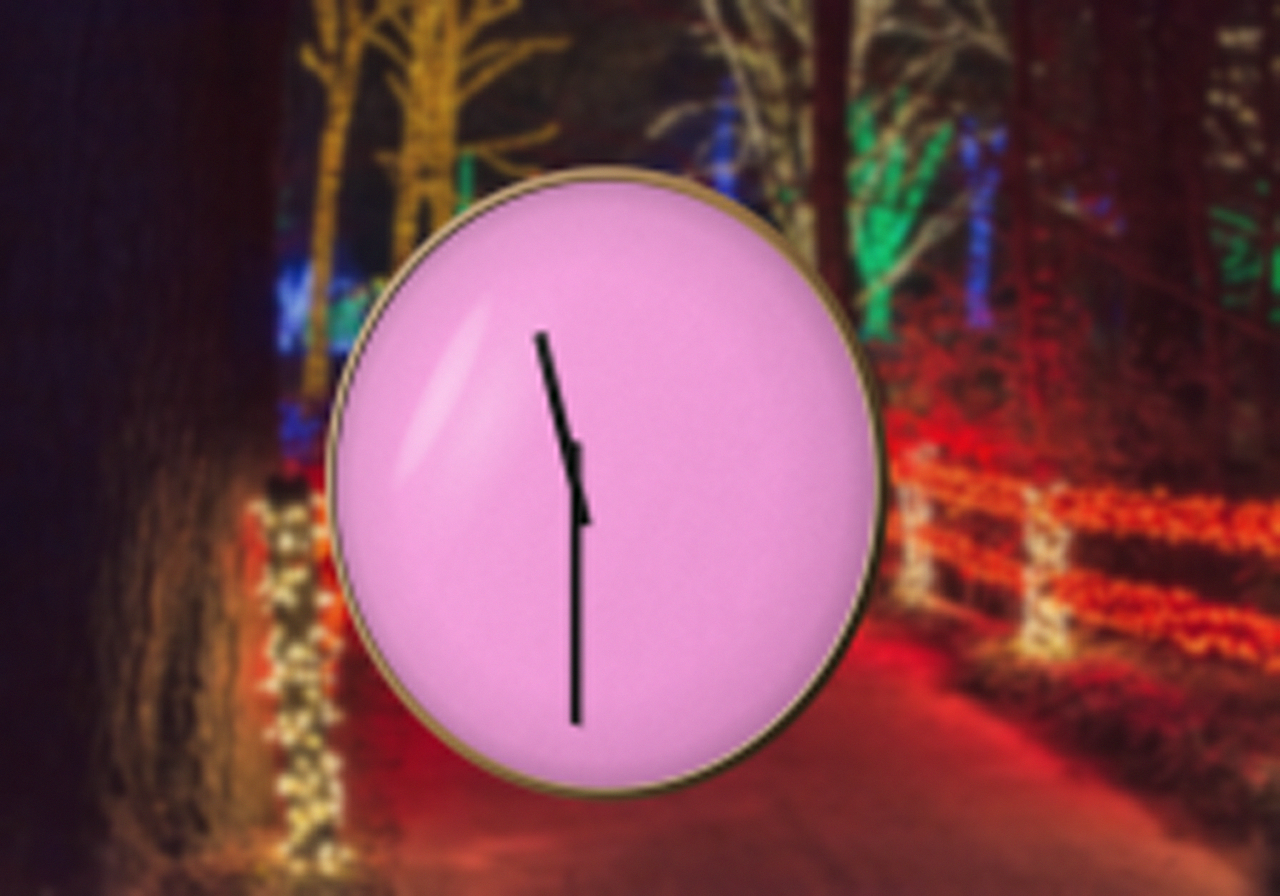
11:30
